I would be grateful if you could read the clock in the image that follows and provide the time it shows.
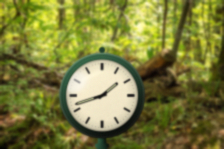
1:42
